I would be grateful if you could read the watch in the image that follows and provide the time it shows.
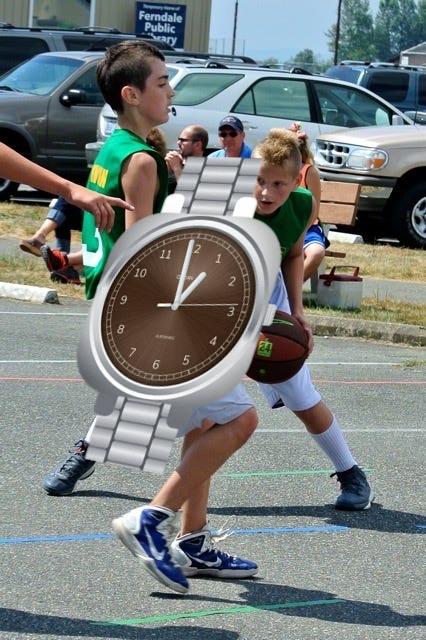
12:59:14
